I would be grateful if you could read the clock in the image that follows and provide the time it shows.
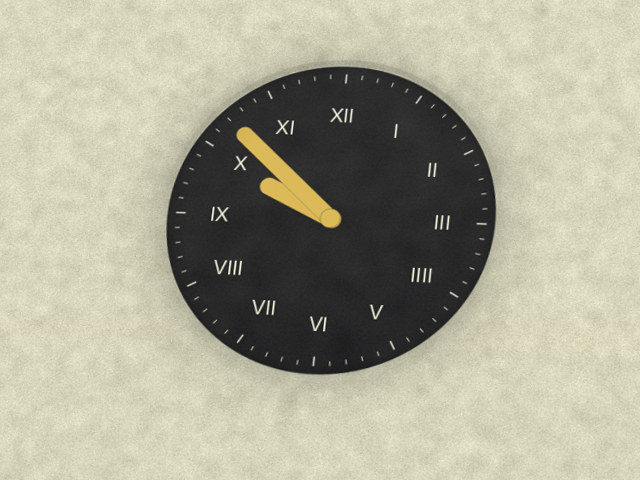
9:52
